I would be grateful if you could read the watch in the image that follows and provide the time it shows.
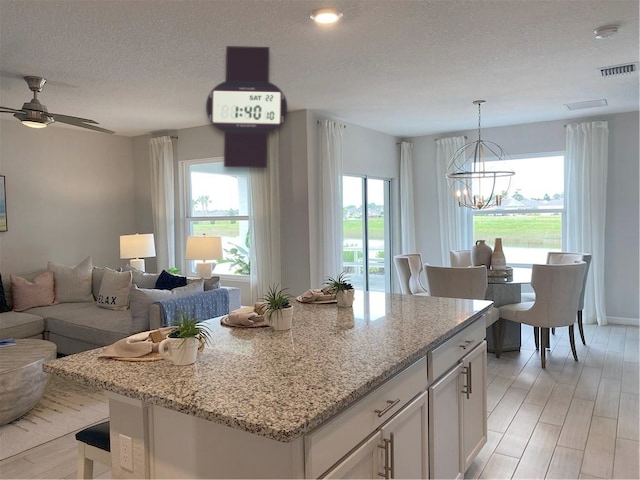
1:40
